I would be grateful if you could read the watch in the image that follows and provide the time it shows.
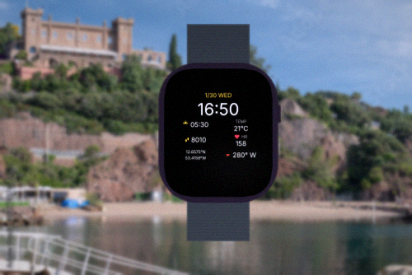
16:50
